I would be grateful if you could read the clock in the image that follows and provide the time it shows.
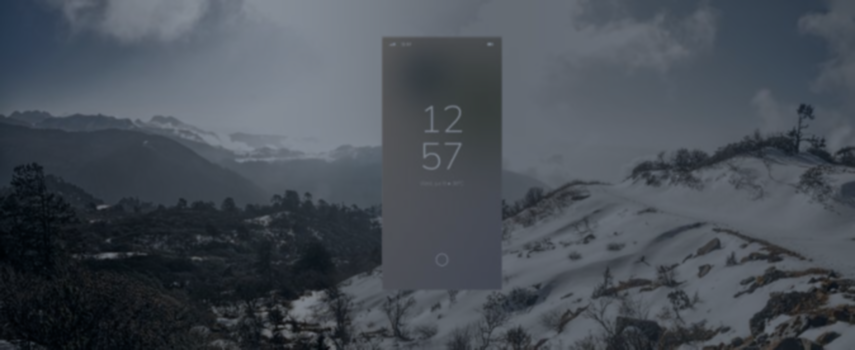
12:57
